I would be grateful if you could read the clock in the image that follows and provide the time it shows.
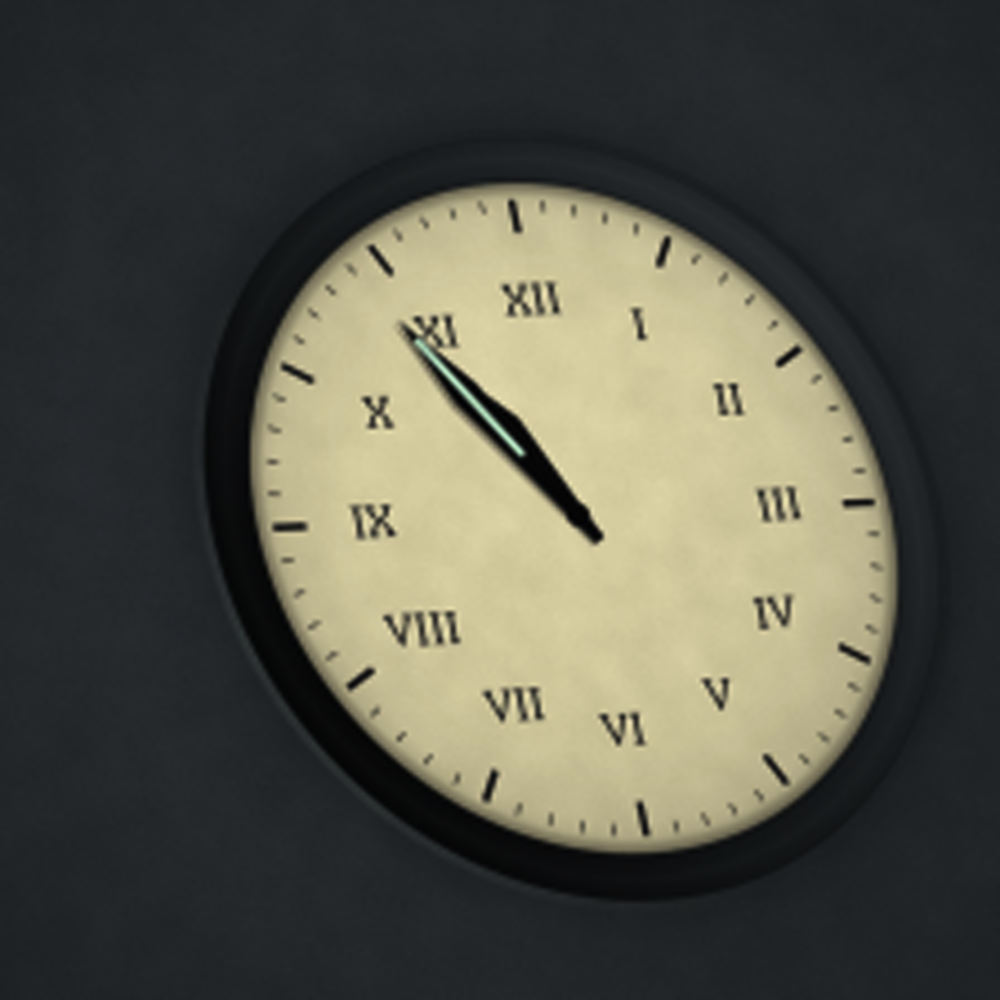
10:54
